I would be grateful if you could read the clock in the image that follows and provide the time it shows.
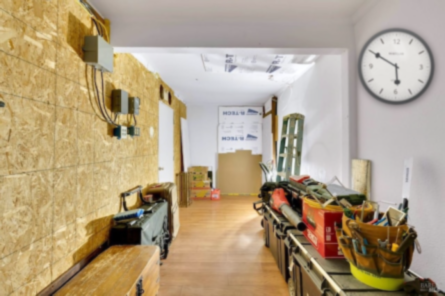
5:50
